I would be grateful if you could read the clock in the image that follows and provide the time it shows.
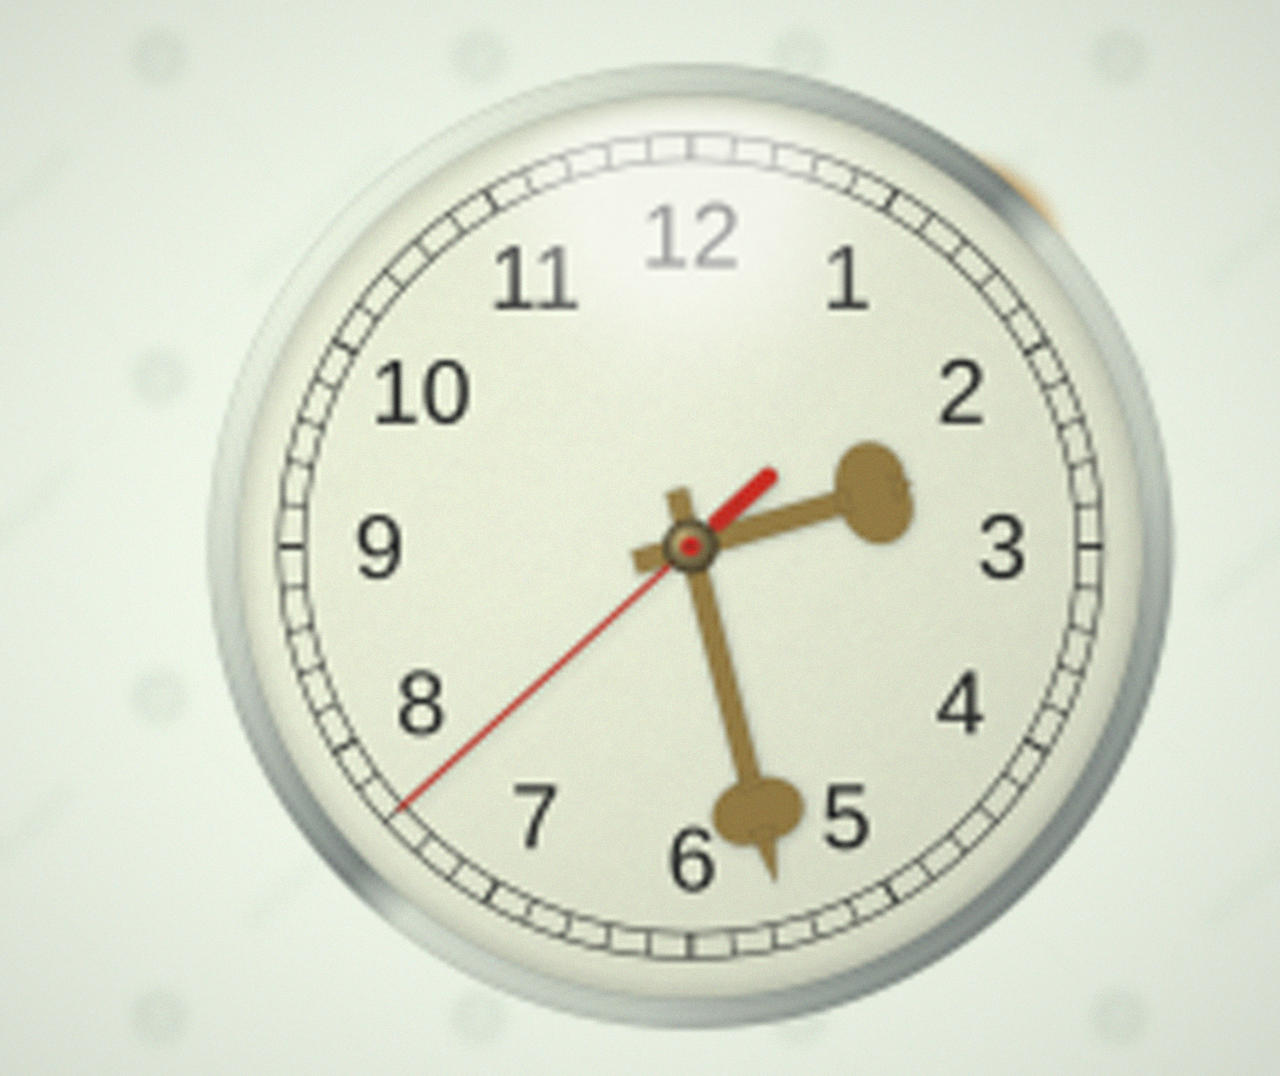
2:27:38
